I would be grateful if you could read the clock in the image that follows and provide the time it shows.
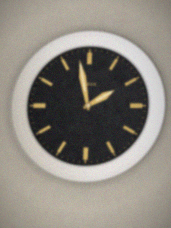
1:58
